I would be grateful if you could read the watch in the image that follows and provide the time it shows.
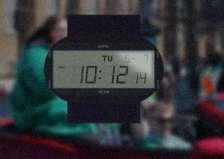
10:12:14
